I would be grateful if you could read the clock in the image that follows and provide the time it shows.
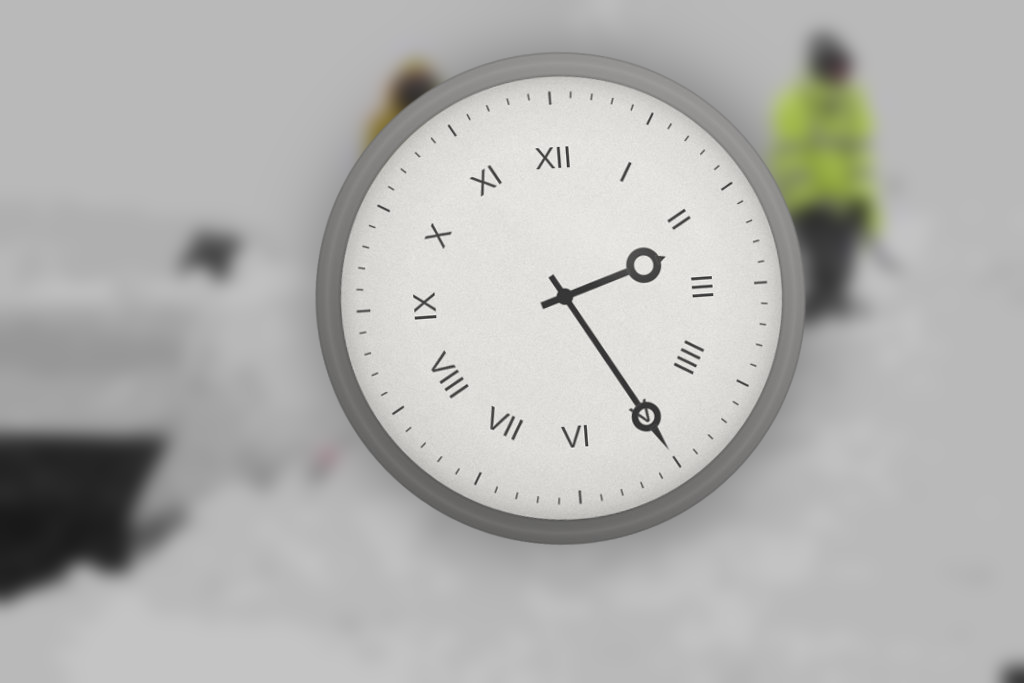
2:25
